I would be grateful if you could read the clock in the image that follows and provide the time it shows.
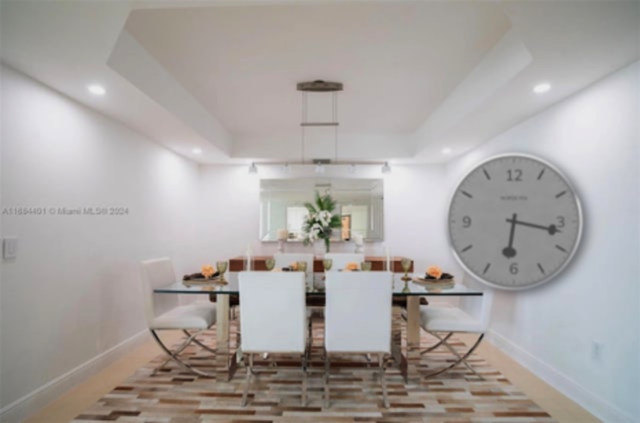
6:17
